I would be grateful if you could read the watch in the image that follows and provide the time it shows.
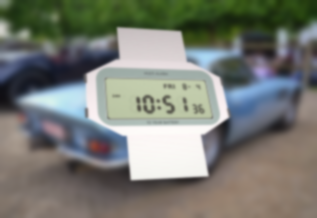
10:51
